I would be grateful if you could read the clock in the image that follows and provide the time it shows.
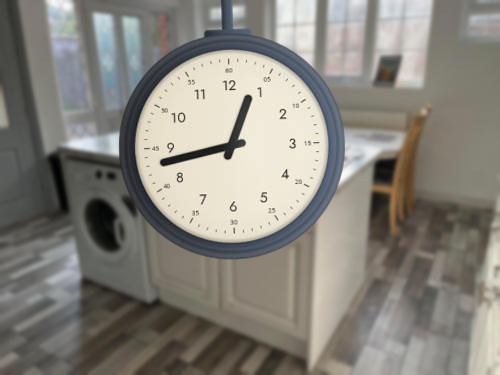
12:43
